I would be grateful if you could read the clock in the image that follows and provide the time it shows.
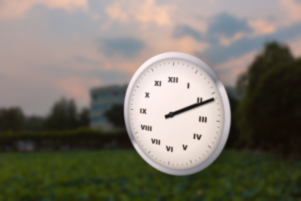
2:11
